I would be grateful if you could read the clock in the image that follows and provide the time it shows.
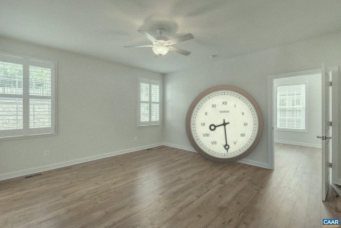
8:29
